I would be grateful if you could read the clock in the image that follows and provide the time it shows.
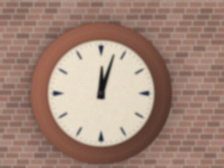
12:03
